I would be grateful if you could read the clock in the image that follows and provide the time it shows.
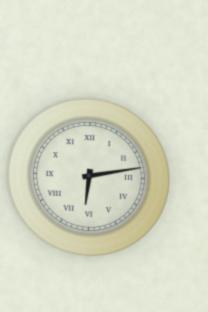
6:13
